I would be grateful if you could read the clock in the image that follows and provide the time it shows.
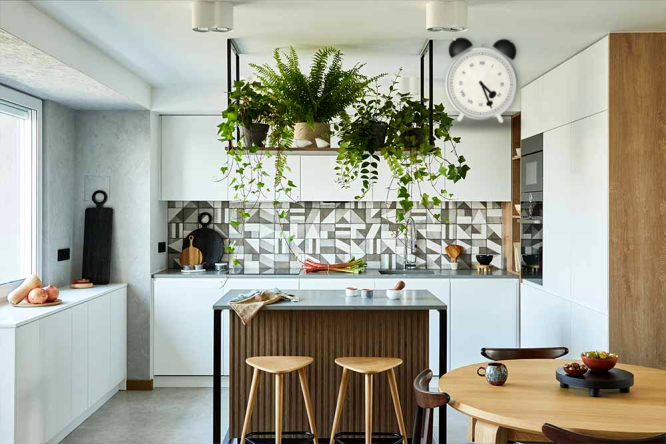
4:26
